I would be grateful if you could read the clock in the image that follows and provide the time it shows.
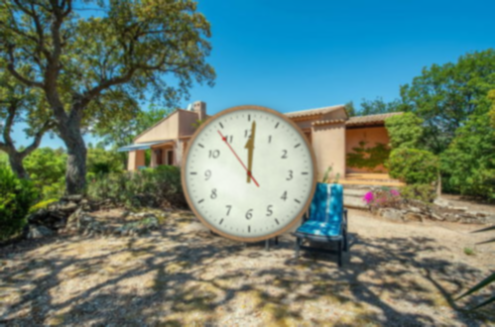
12:00:54
